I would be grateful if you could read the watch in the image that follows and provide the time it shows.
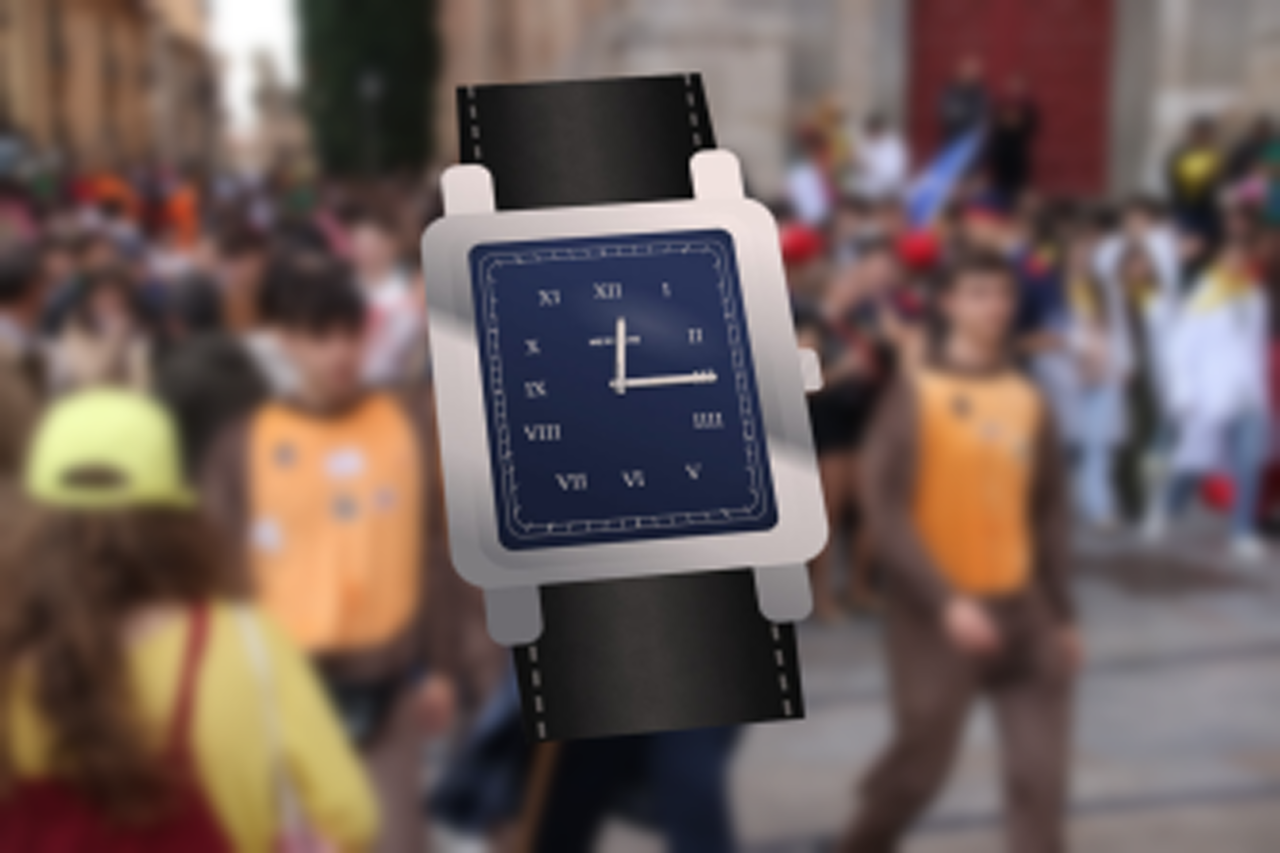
12:15
